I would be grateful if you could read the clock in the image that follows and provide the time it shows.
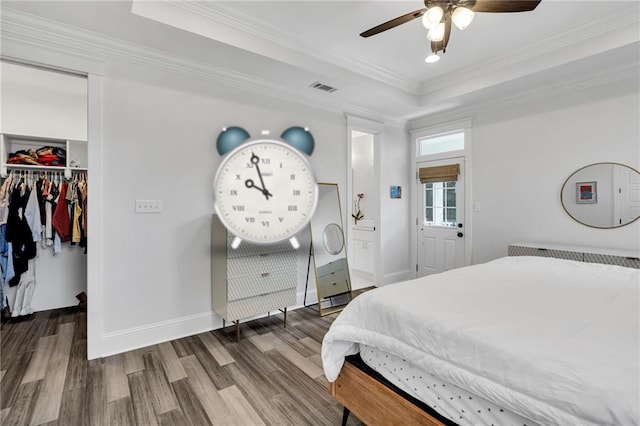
9:57
